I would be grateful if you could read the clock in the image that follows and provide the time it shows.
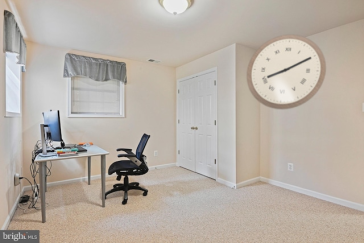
8:10
